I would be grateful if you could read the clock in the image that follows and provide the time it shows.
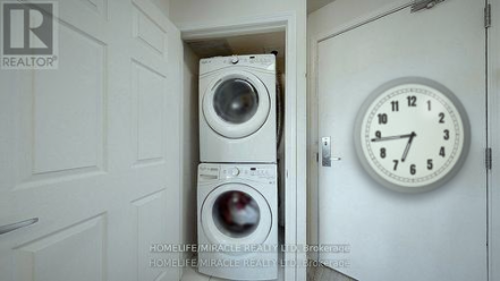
6:44
